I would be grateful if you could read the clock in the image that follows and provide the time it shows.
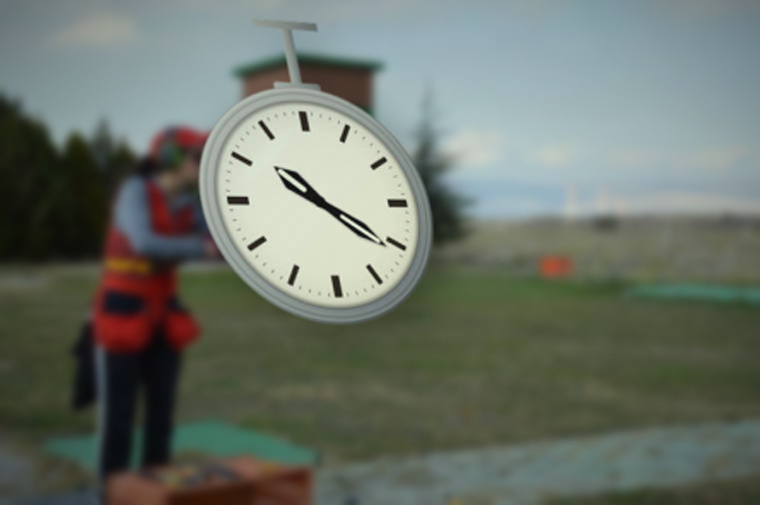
10:21
